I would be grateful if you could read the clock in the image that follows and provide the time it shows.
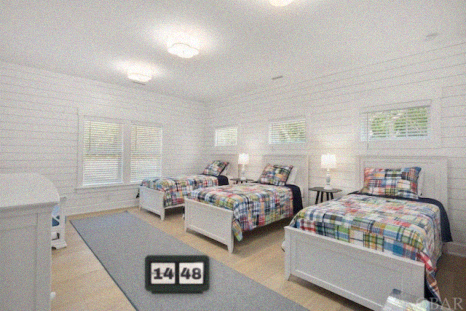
14:48
